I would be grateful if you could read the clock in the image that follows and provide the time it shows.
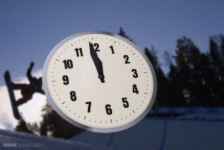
11:59
